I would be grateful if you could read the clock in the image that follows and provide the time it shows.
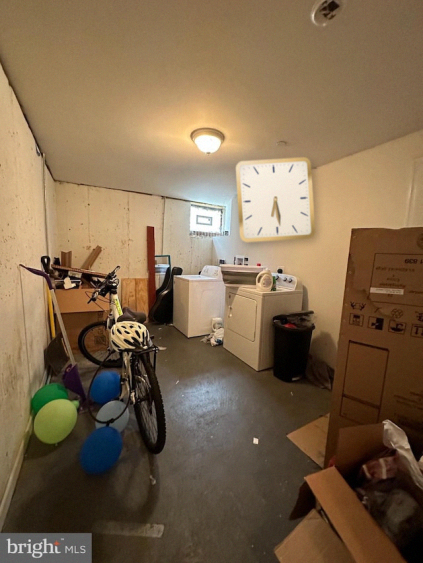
6:29
